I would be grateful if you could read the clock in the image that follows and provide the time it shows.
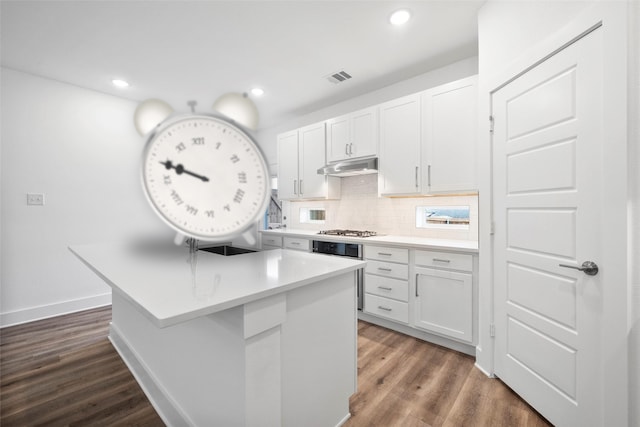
9:49
